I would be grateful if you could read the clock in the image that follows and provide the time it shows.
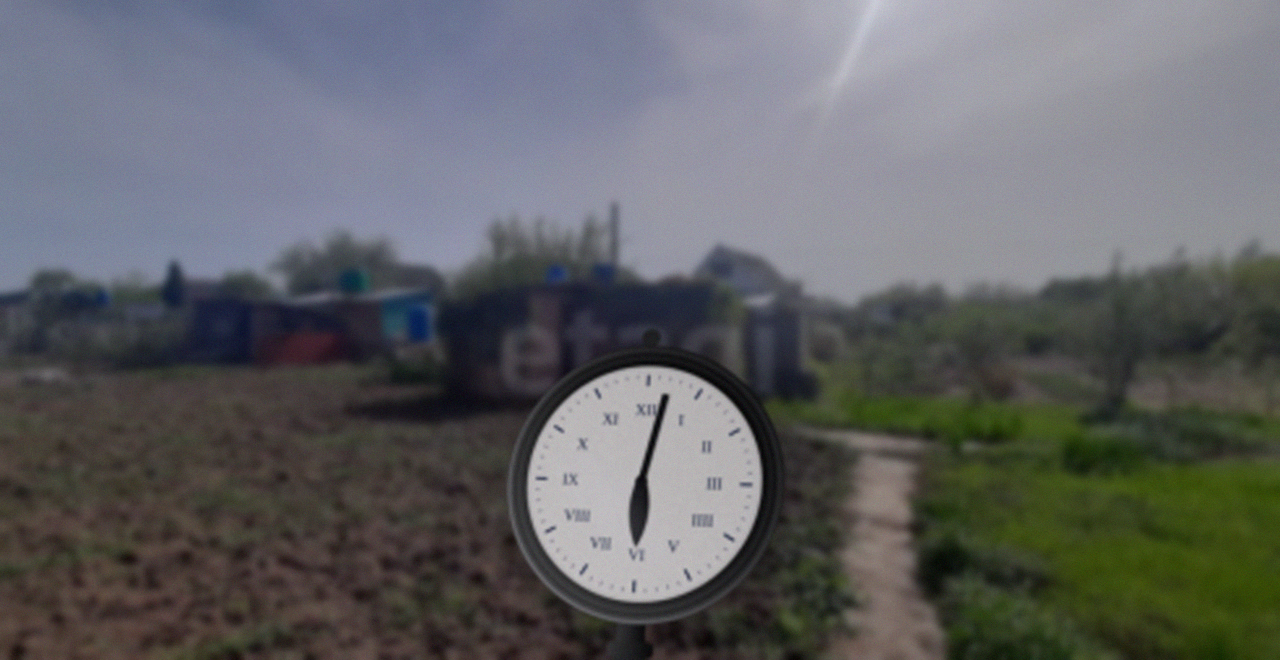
6:02
